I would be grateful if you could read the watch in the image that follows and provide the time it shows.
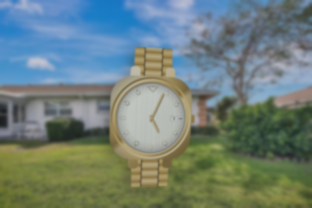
5:04
